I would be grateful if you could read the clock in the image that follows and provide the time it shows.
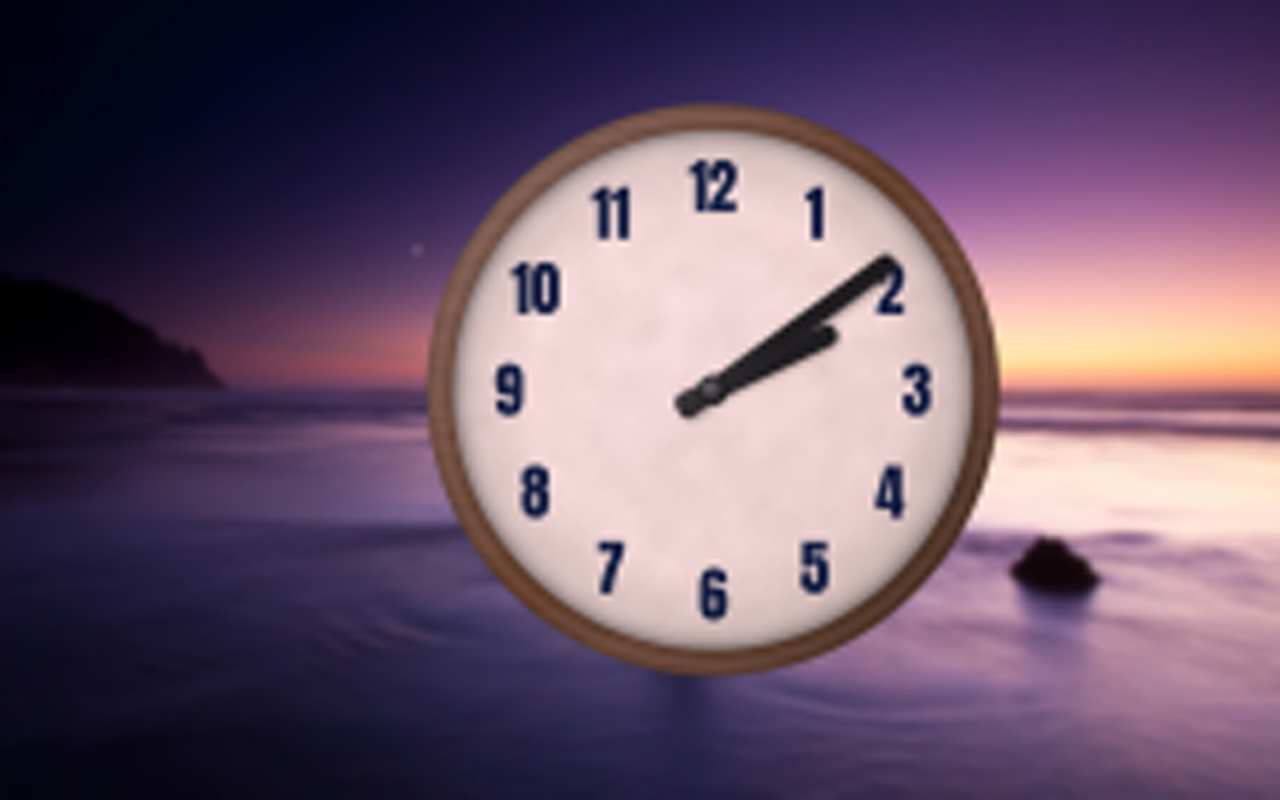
2:09
